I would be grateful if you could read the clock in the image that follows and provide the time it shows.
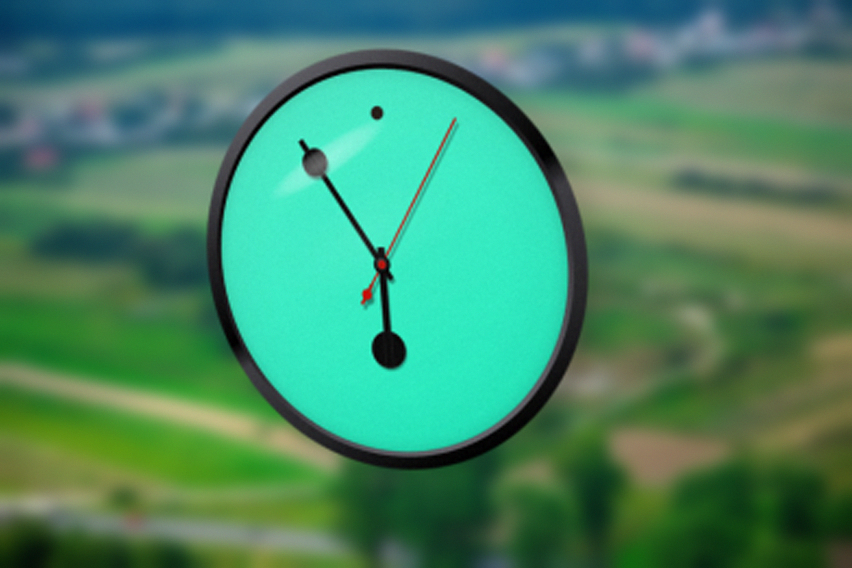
5:54:05
